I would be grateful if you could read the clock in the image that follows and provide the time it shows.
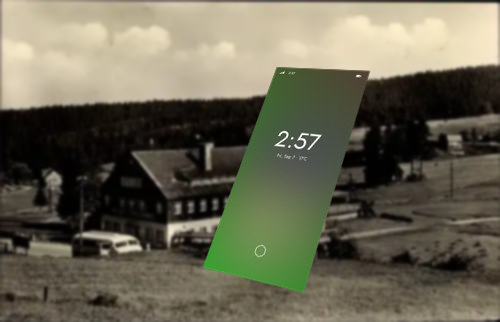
2:57
